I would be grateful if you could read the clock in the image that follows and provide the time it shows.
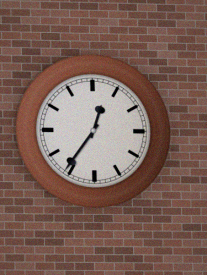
12:36
